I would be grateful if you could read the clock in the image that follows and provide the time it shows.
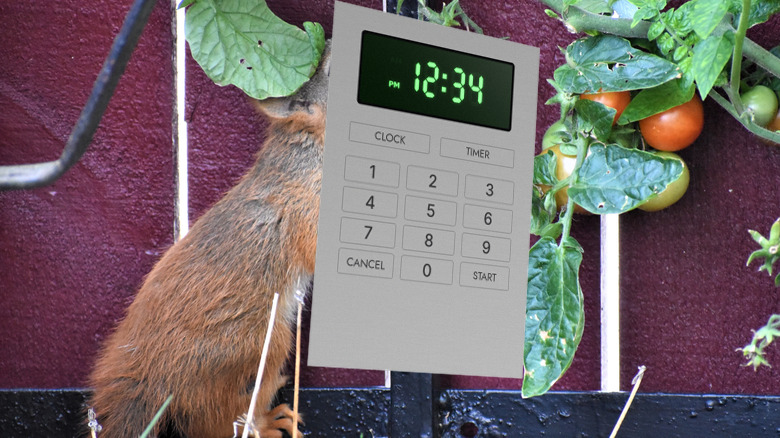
12:34
